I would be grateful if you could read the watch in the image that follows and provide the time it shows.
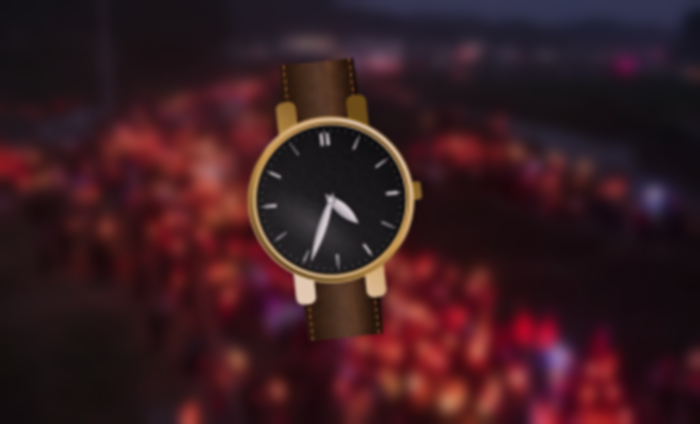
4:34
